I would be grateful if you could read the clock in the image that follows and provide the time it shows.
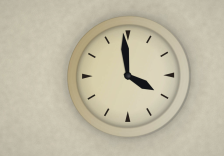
3:59
